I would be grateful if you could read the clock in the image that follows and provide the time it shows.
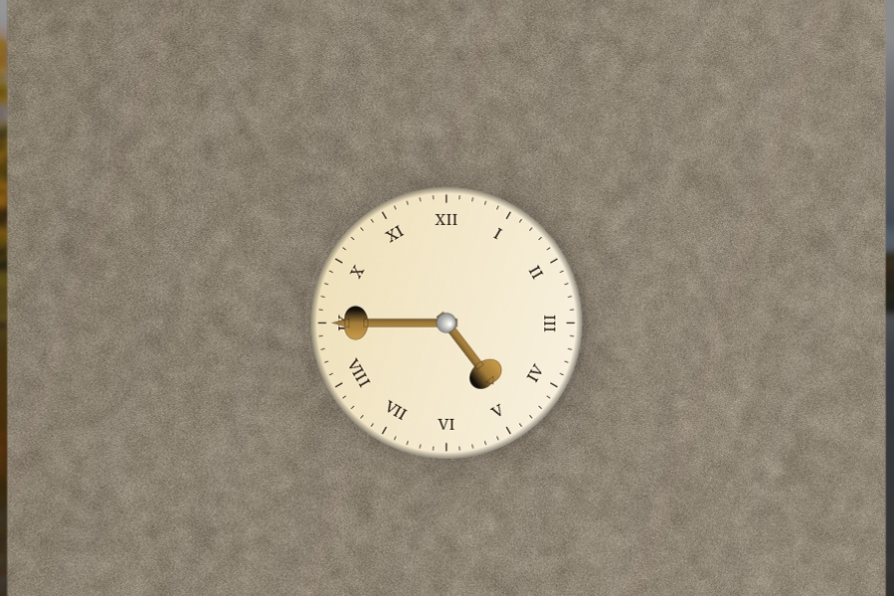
4:45
